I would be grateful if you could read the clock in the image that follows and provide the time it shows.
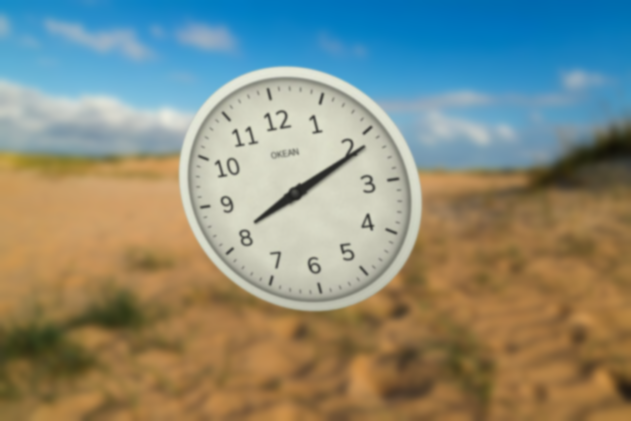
8:11
